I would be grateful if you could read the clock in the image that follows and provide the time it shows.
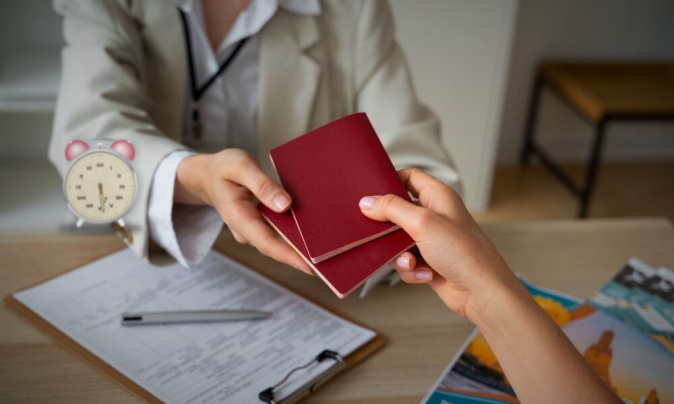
5:29
